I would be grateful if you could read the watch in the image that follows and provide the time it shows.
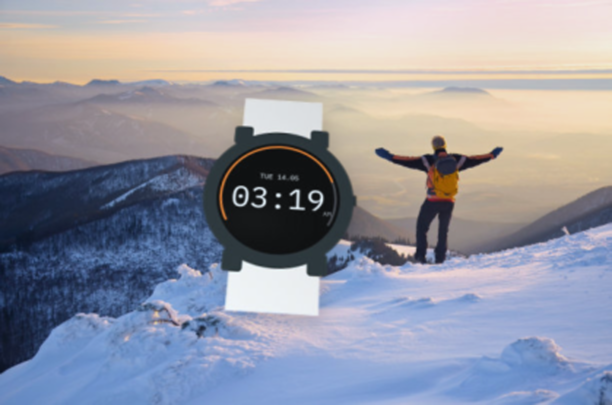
3:19
